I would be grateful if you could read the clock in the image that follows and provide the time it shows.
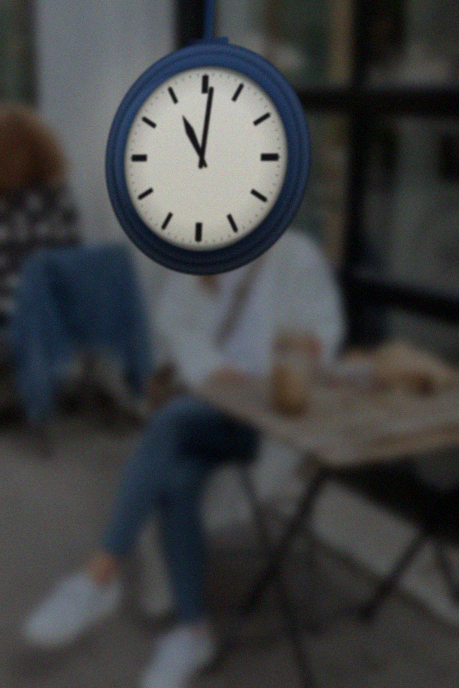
11:01
